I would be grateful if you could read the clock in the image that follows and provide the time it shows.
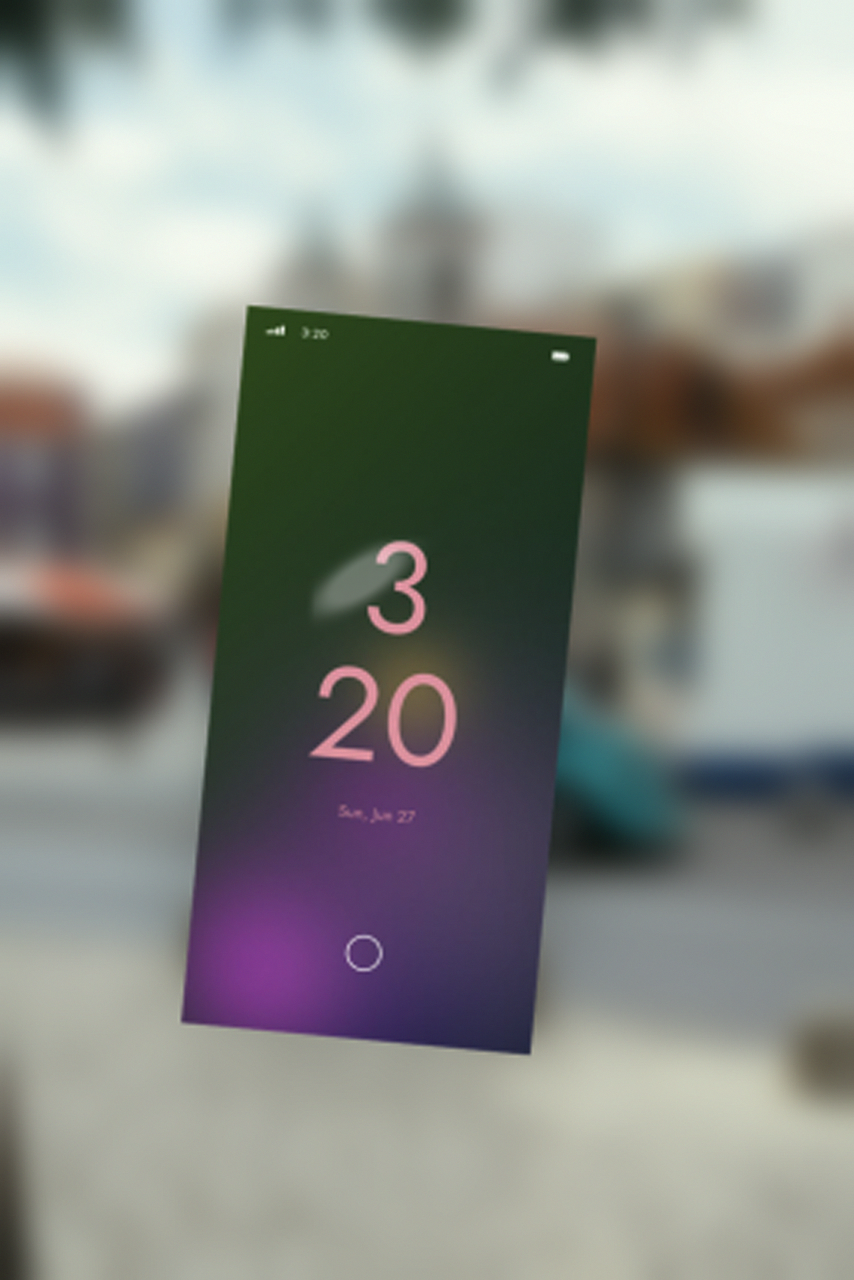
3:20
